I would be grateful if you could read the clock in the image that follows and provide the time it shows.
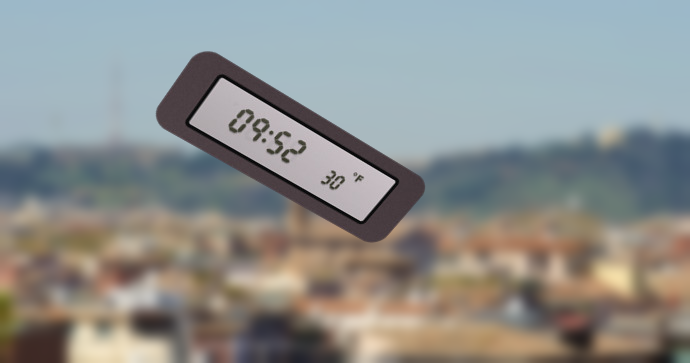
9:52
